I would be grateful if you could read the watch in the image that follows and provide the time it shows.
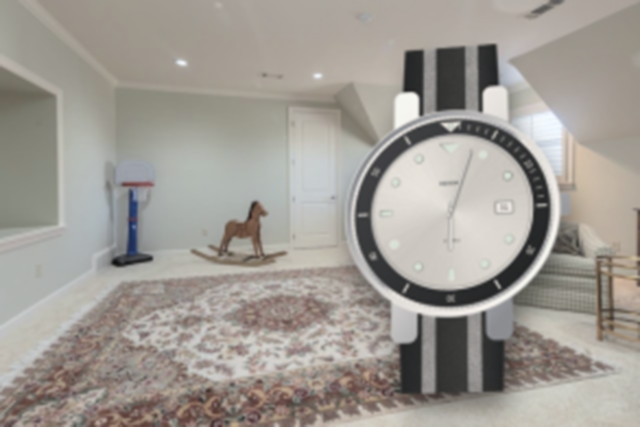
6:03
